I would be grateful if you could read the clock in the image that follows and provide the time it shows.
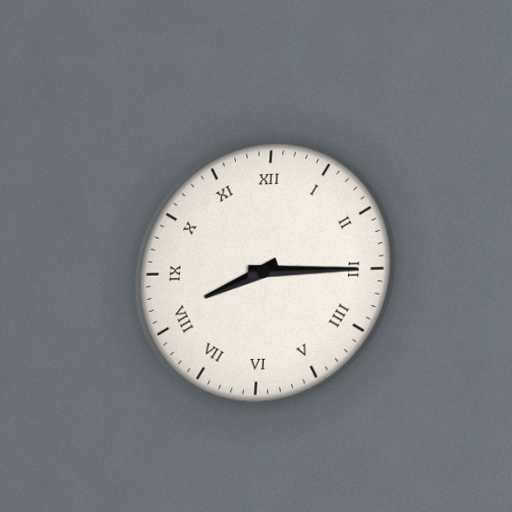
8:15
